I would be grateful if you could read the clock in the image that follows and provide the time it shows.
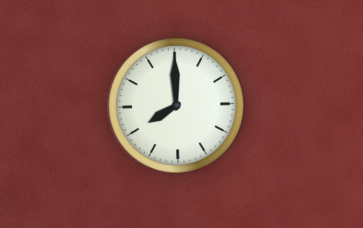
8:00
